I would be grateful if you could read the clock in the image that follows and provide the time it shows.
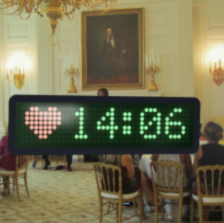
14:06
